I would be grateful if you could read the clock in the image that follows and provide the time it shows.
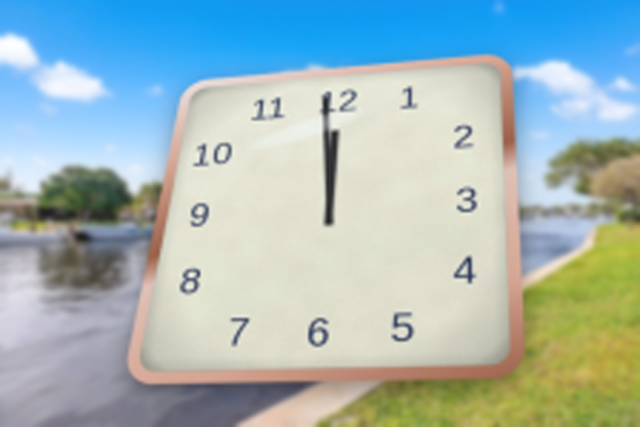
11:59
